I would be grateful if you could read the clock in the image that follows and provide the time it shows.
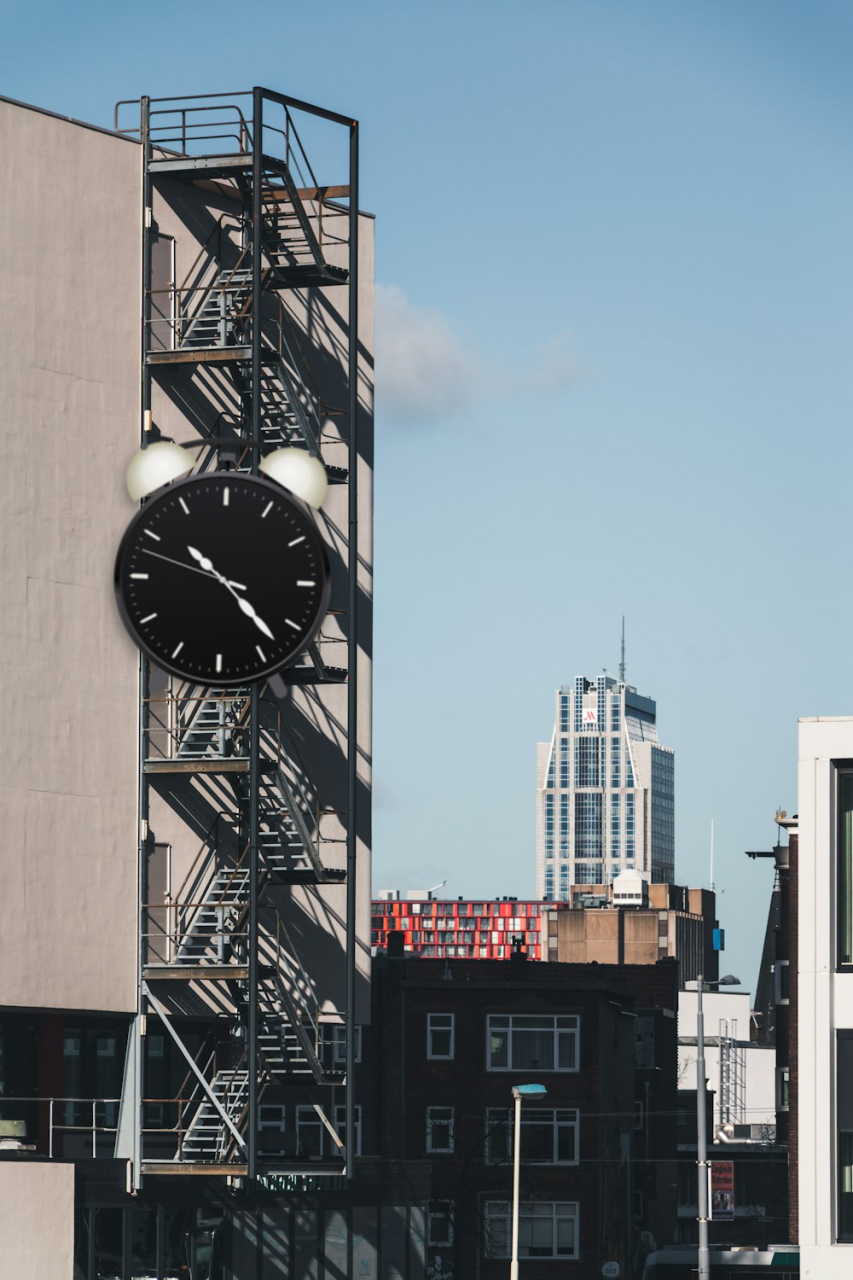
10:22:48
